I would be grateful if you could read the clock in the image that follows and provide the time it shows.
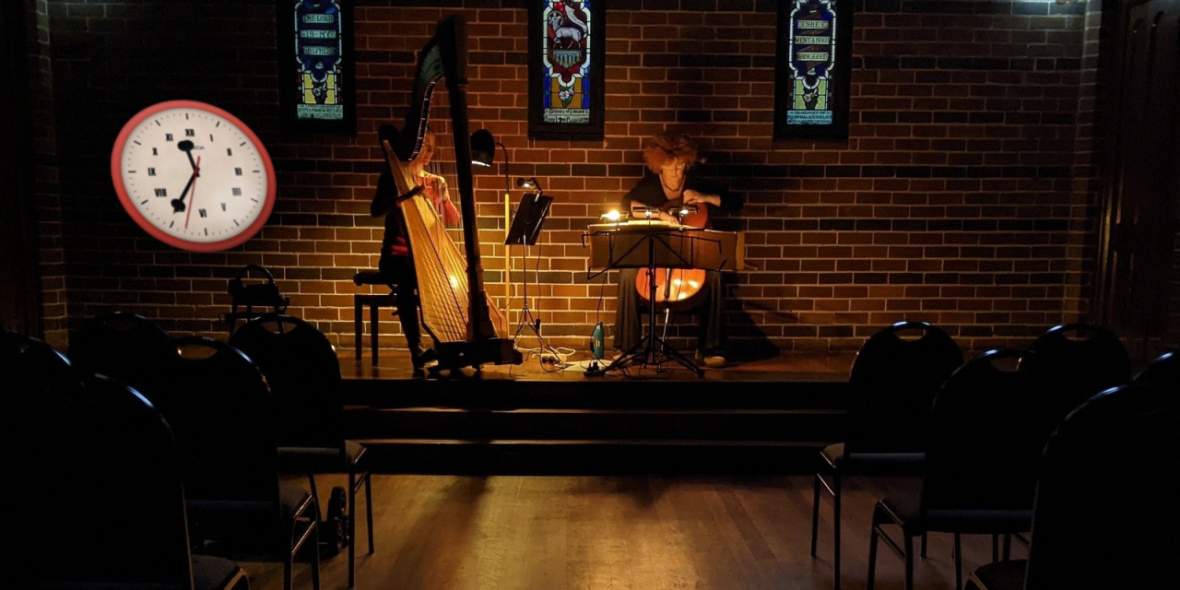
11:35:33
